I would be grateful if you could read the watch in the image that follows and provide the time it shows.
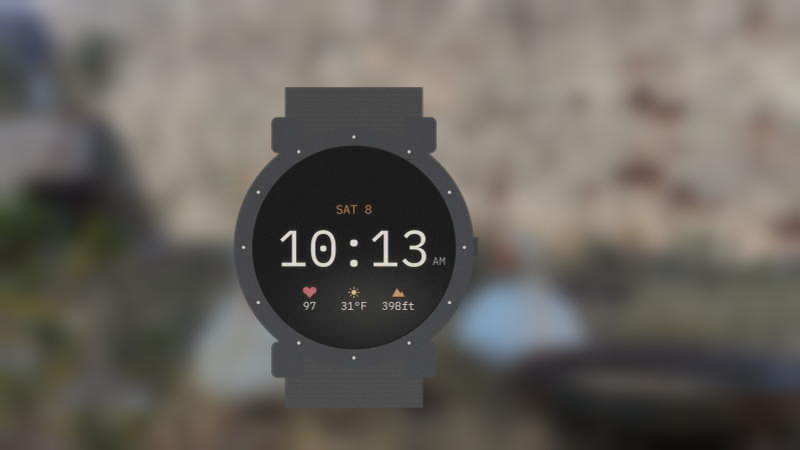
10:13
